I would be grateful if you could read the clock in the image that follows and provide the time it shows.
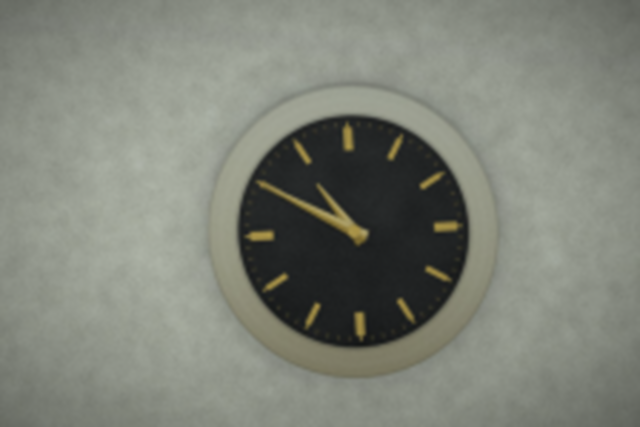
10:50
